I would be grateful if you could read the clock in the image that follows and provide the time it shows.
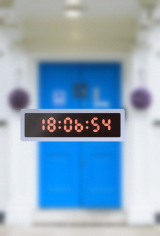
18:06:54
